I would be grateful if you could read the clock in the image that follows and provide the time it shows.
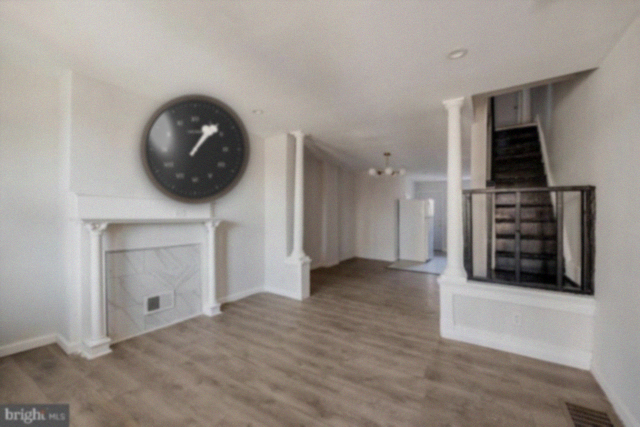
1:07
